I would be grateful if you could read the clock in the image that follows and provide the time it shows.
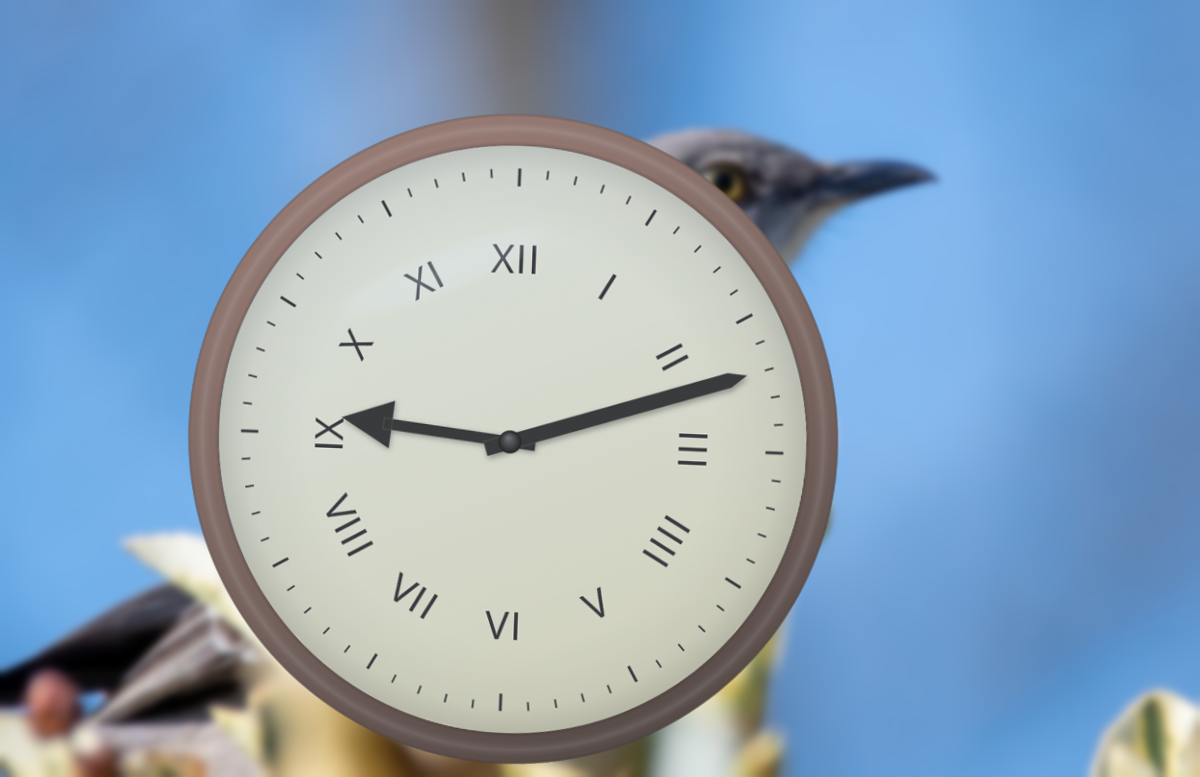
9:12
